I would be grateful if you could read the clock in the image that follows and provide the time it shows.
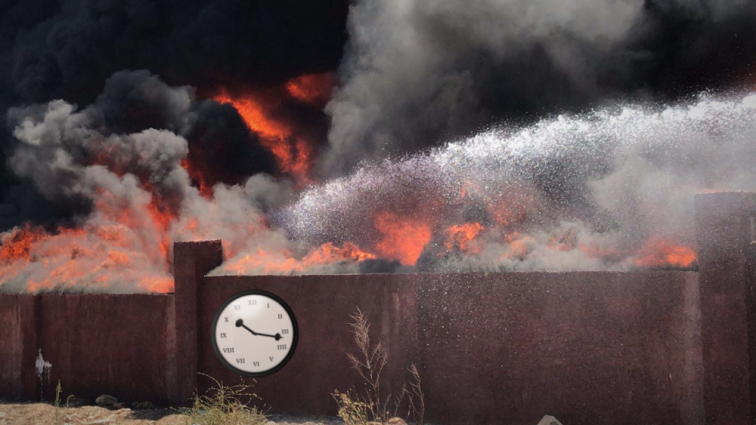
10:17
